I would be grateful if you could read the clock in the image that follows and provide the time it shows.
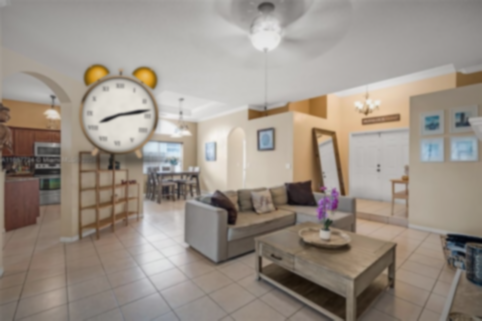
8:13
